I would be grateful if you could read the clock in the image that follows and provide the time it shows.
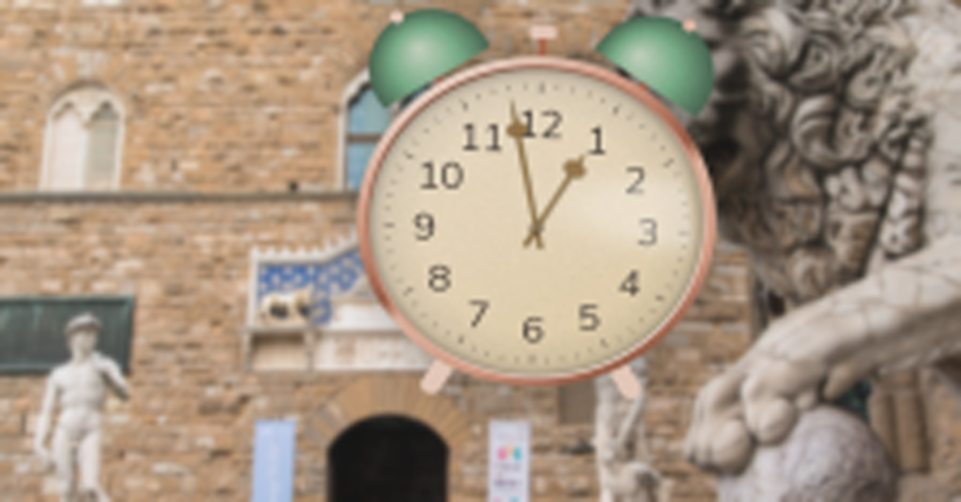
12:58
